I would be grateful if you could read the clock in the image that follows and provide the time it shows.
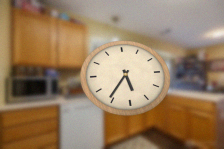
5:36
